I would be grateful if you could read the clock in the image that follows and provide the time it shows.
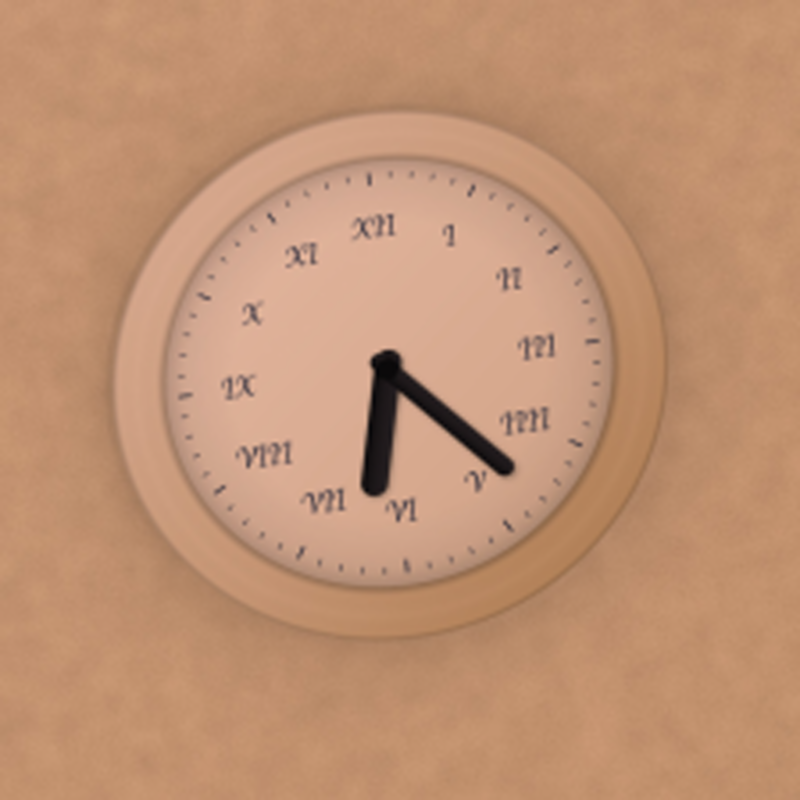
6:23
